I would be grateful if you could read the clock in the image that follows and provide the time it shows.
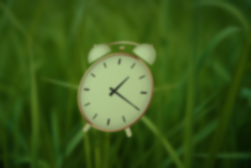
1:20
